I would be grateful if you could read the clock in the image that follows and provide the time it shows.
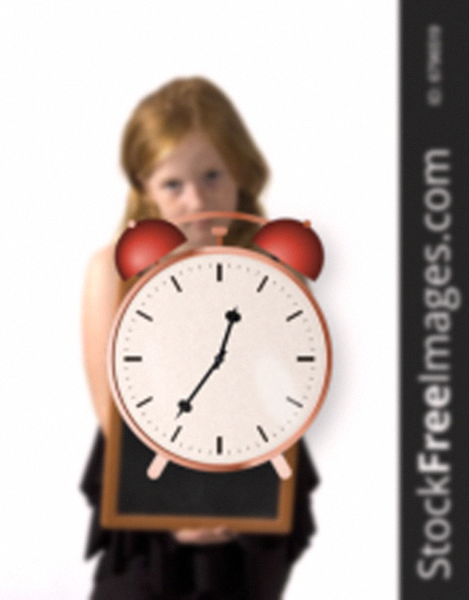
12:36
